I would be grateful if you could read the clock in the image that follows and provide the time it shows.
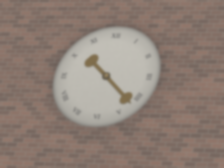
10:22
